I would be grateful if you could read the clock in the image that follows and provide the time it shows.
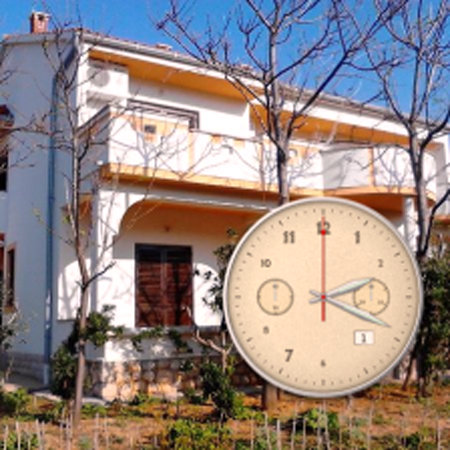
2:19
